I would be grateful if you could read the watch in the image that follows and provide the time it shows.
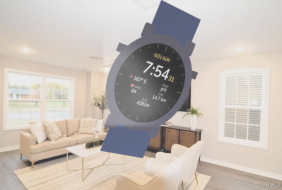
7:54
